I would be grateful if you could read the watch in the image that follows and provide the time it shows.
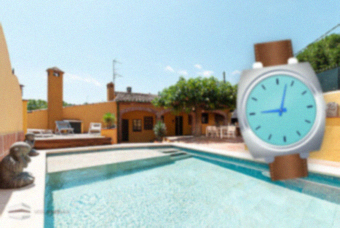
9:03
